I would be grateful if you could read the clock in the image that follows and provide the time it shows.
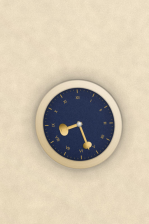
8:27
